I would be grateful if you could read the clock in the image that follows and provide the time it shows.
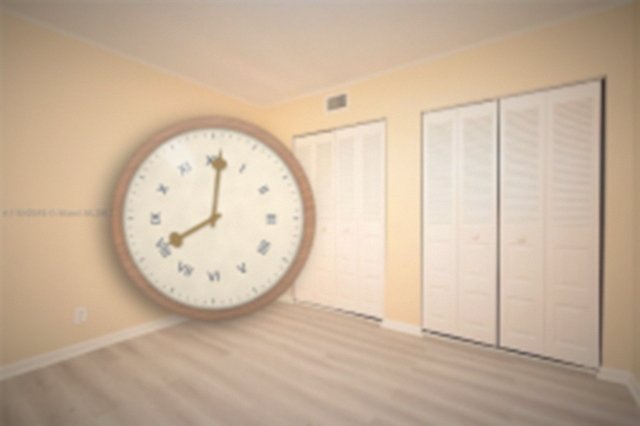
8:01
